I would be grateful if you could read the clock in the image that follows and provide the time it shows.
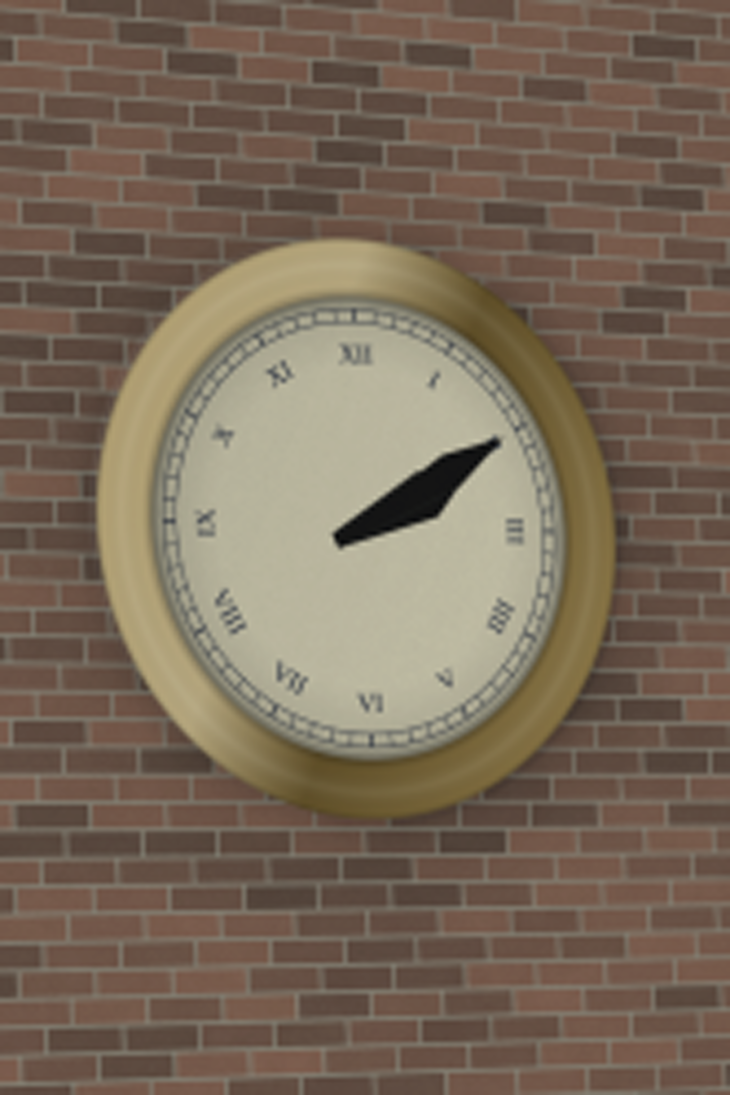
2:10
